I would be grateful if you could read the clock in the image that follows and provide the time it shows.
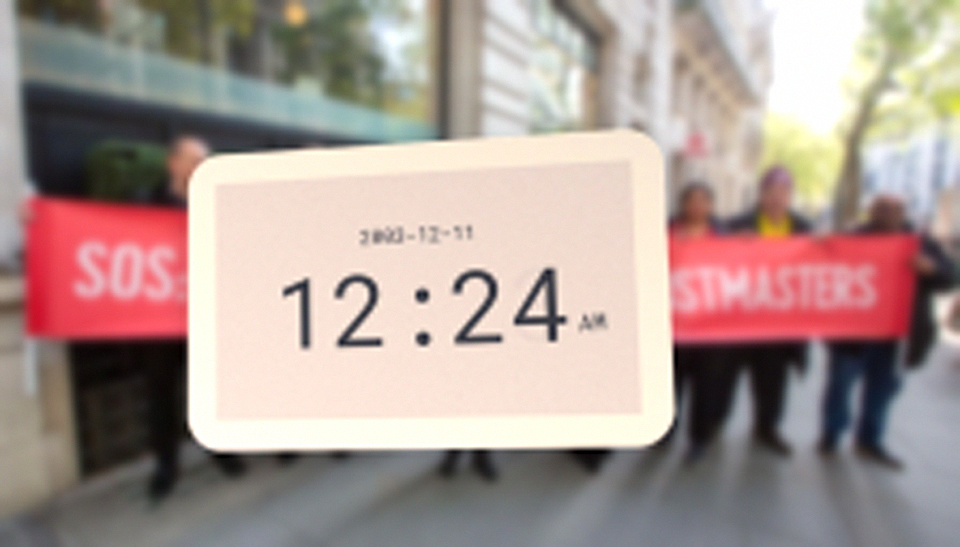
12:24
